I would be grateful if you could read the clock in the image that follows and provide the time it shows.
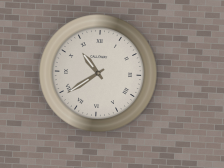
10:39
